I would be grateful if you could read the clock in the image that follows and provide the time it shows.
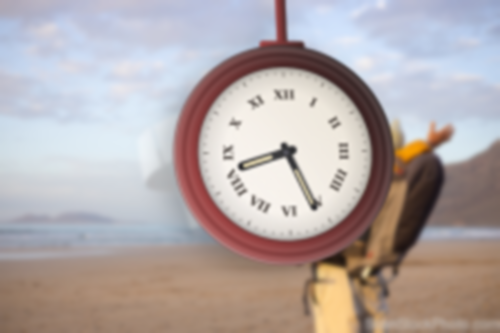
8:26
